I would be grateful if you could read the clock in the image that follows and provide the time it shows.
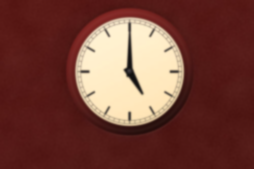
5:00
